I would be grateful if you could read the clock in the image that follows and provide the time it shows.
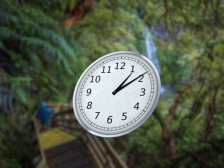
1:09
